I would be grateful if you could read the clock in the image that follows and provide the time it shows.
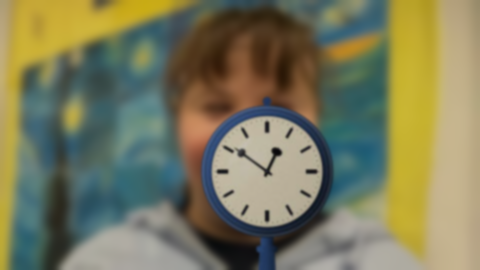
12:51
